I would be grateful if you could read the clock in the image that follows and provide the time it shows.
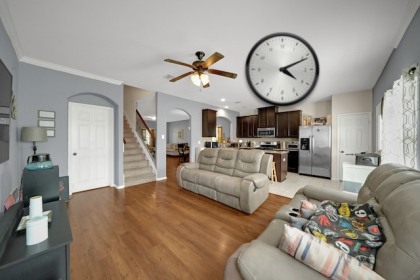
4:11
